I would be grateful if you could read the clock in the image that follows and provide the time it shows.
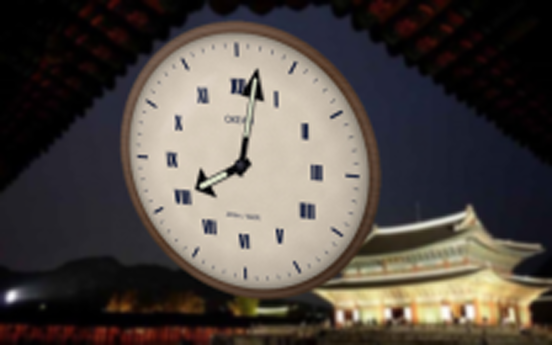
8:02
